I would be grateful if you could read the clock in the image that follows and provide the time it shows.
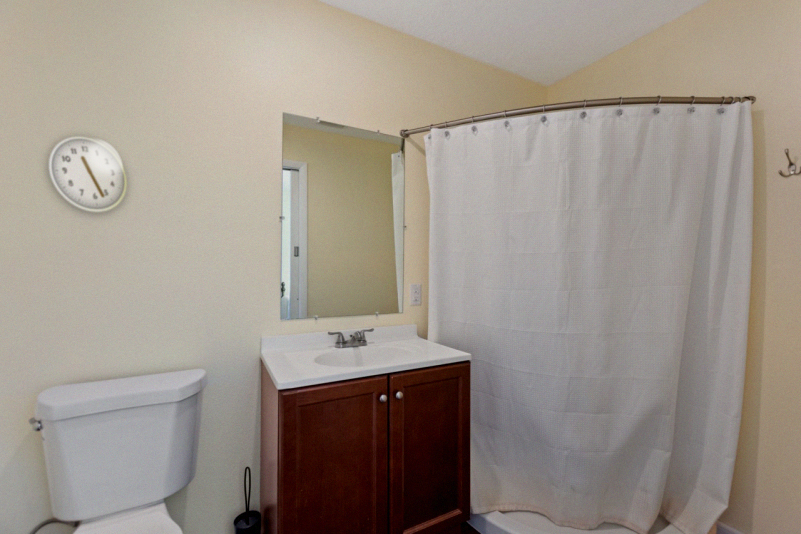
11:27
